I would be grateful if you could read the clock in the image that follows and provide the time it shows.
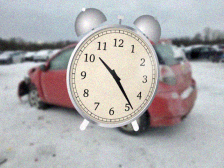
10:24
